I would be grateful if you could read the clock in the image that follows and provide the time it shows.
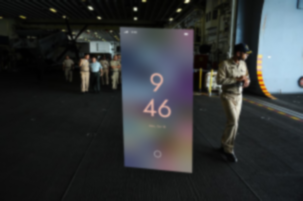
9:46
